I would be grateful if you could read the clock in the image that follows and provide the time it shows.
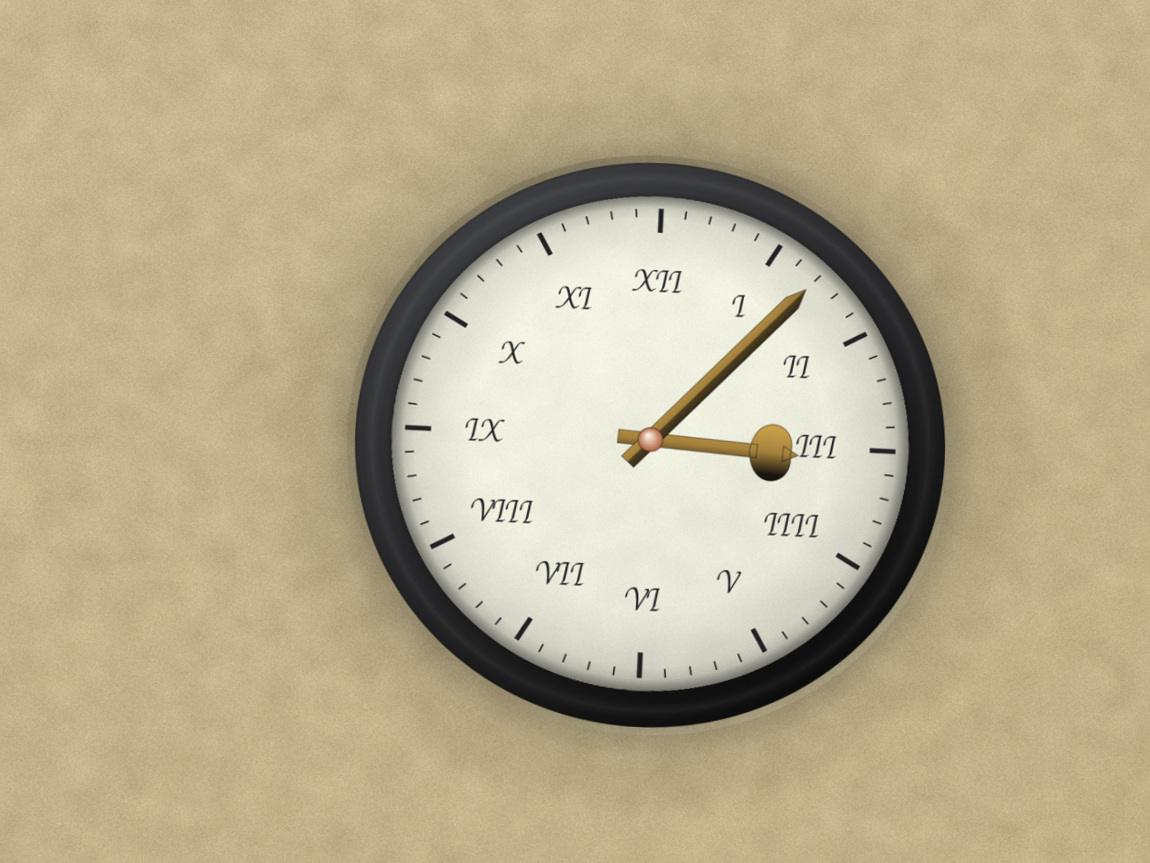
3:07
